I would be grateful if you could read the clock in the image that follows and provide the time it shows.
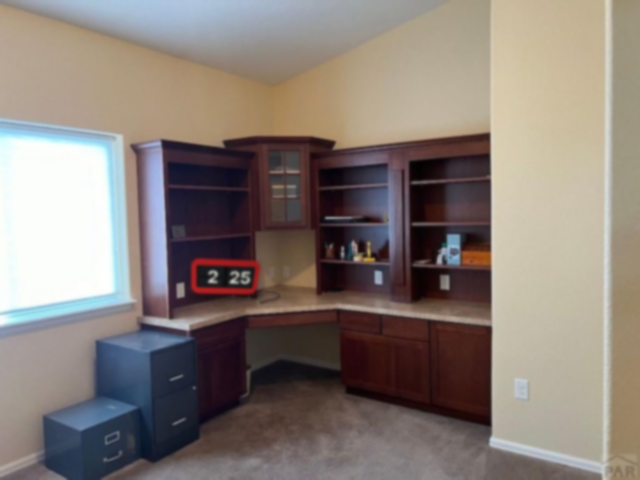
2:25
